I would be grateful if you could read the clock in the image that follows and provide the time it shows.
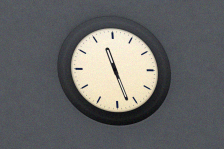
11:27
